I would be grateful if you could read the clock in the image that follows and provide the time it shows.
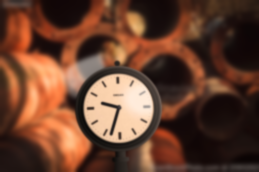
9:33
